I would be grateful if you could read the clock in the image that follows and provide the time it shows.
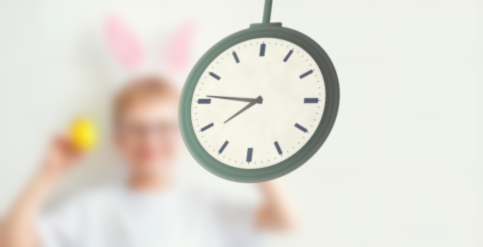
7:46
